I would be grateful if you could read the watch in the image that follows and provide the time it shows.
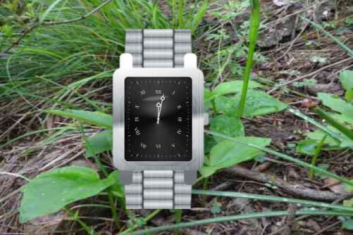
12:02
